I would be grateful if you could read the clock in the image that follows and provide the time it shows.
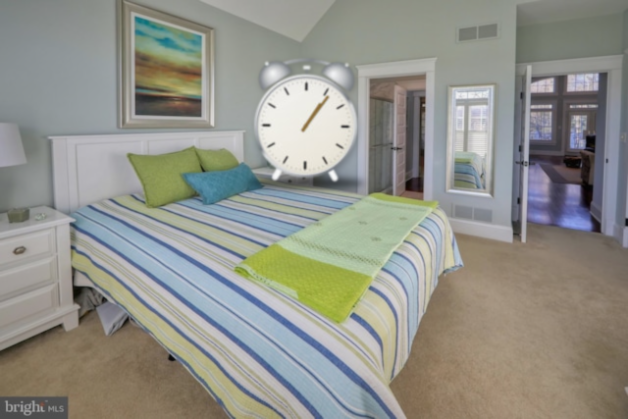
1:06
